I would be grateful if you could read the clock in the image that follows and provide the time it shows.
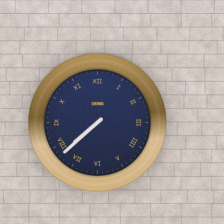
7:38
